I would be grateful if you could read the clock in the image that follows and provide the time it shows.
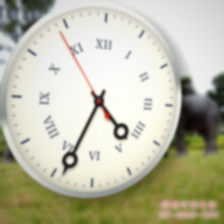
4:33:54
